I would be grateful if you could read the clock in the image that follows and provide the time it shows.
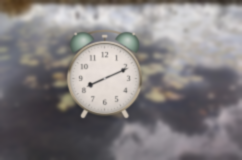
8:11
